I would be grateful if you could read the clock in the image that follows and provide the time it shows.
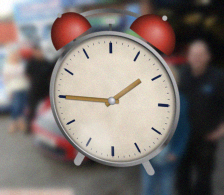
1:45
